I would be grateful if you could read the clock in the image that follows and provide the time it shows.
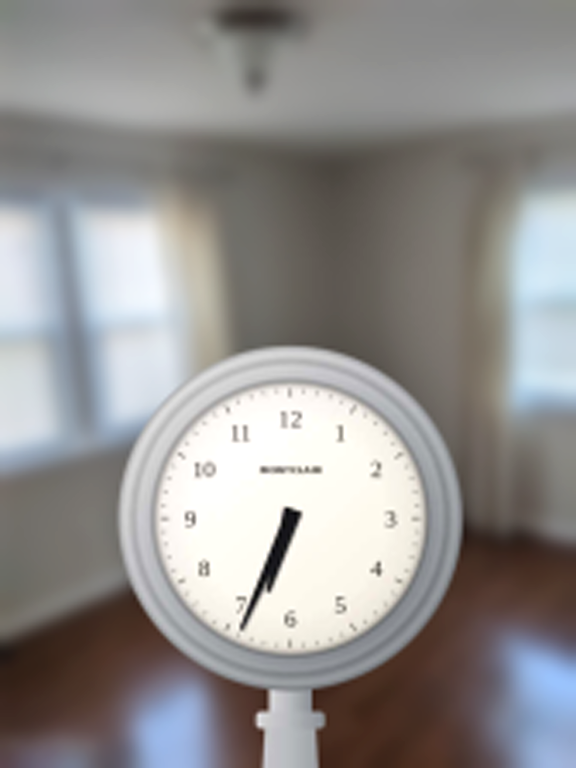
6:34
